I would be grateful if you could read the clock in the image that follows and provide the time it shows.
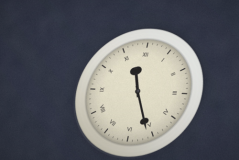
11:26
